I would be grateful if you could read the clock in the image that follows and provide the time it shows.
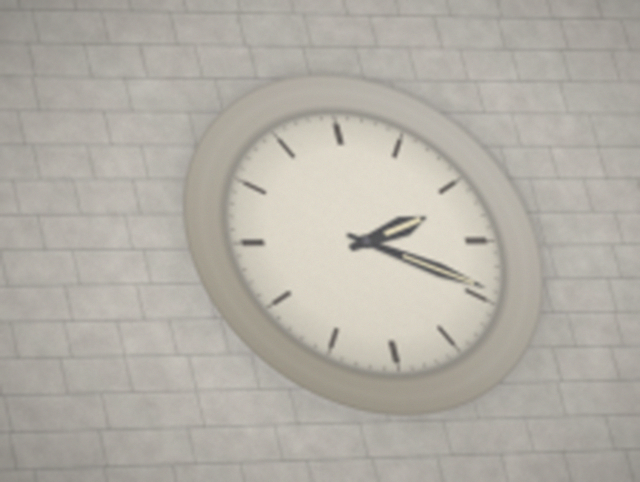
2:19
